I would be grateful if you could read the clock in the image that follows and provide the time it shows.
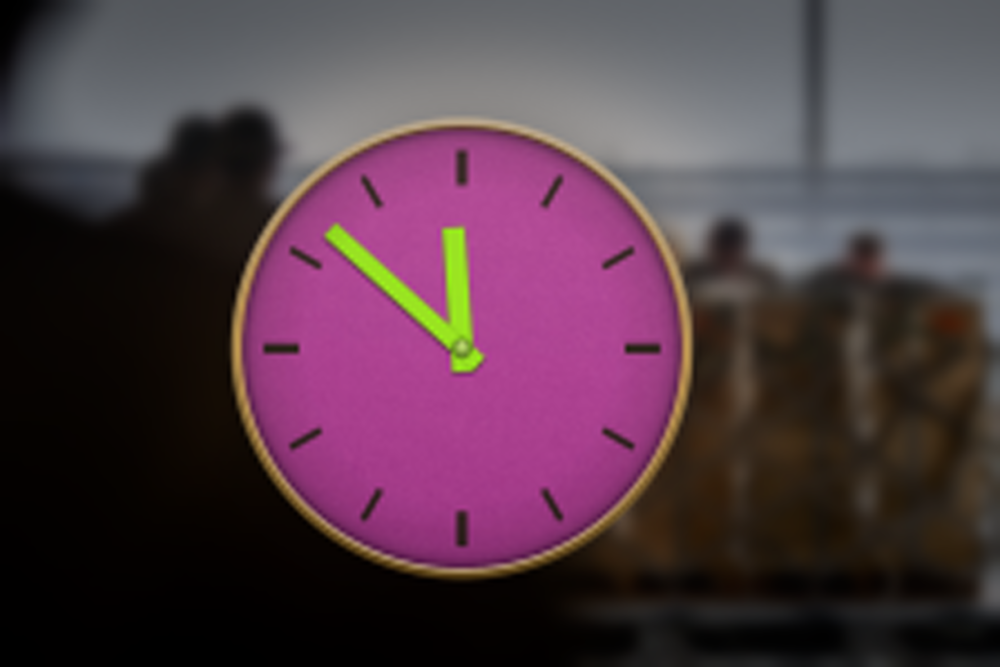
11:52
